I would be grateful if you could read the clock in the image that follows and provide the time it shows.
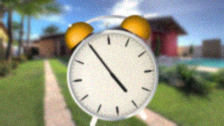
4:55
